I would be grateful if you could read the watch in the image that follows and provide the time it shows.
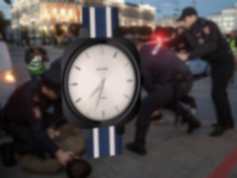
7:33
